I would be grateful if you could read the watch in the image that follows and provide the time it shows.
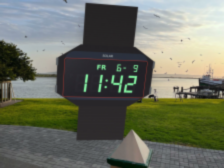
11:42
